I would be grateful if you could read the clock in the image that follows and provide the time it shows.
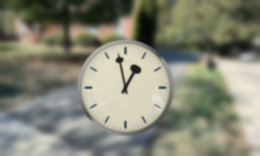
12:58
